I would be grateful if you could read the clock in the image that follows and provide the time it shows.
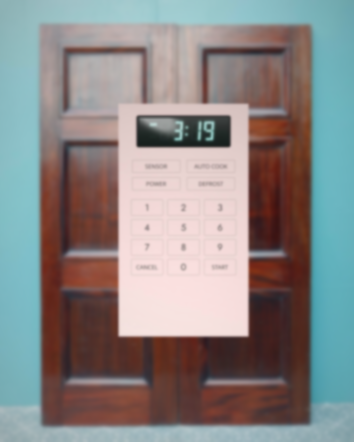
3:19
